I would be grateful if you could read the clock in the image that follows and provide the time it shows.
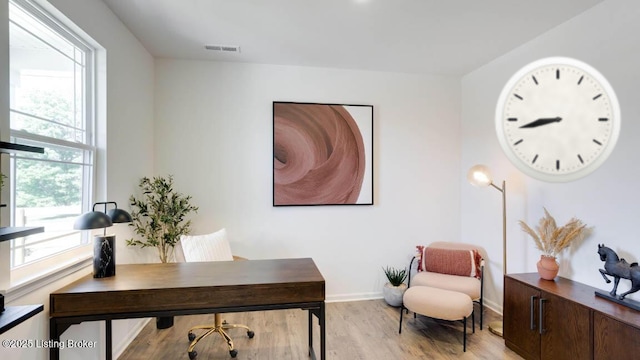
8:43
